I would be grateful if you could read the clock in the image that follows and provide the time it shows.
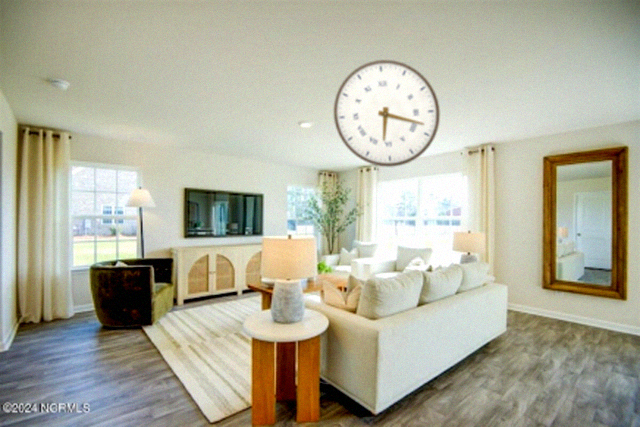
6:18
